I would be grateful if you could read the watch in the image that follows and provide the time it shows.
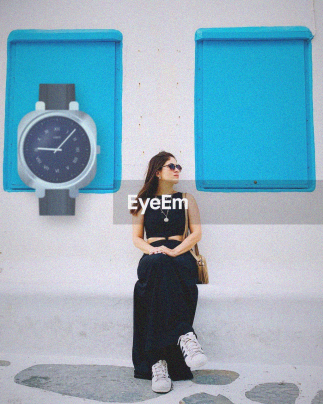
9:07
